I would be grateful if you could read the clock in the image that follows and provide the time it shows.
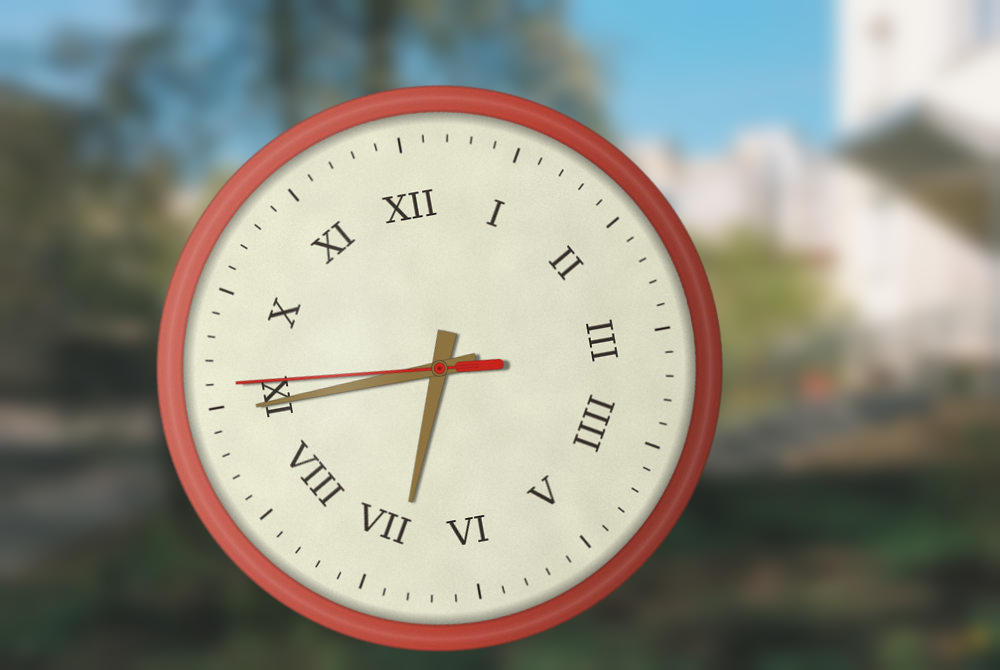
6:44:46
